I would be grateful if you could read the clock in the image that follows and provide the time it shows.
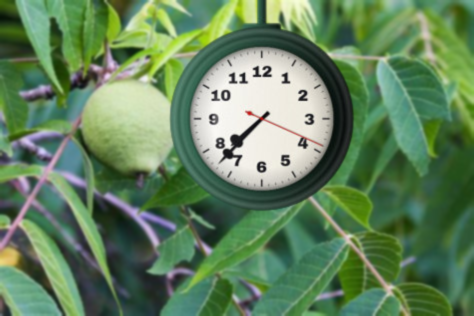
7:37:19
